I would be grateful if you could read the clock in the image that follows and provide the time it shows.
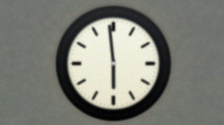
5:59
